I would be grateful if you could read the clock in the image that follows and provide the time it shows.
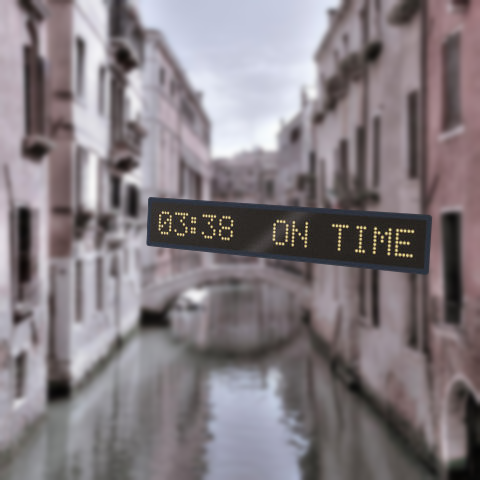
3:38
